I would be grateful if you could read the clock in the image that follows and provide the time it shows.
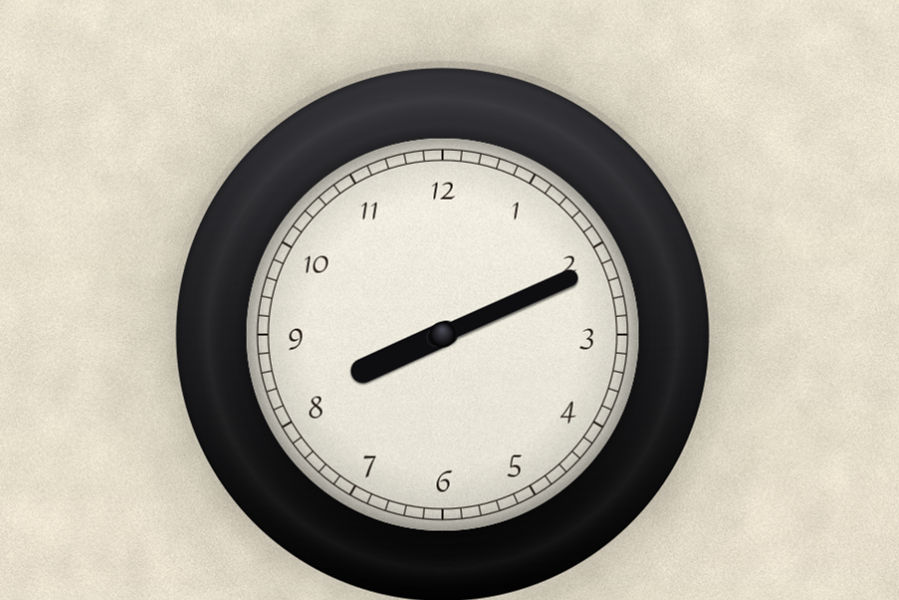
8:11
